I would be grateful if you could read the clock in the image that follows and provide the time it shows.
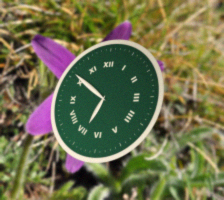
6:51
